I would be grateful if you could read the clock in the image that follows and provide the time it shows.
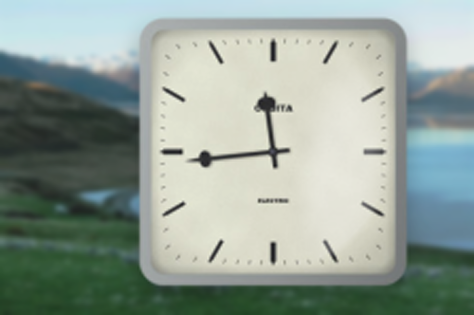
11:44
